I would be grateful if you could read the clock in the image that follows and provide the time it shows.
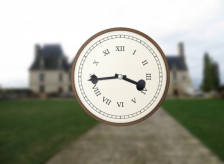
3:44
